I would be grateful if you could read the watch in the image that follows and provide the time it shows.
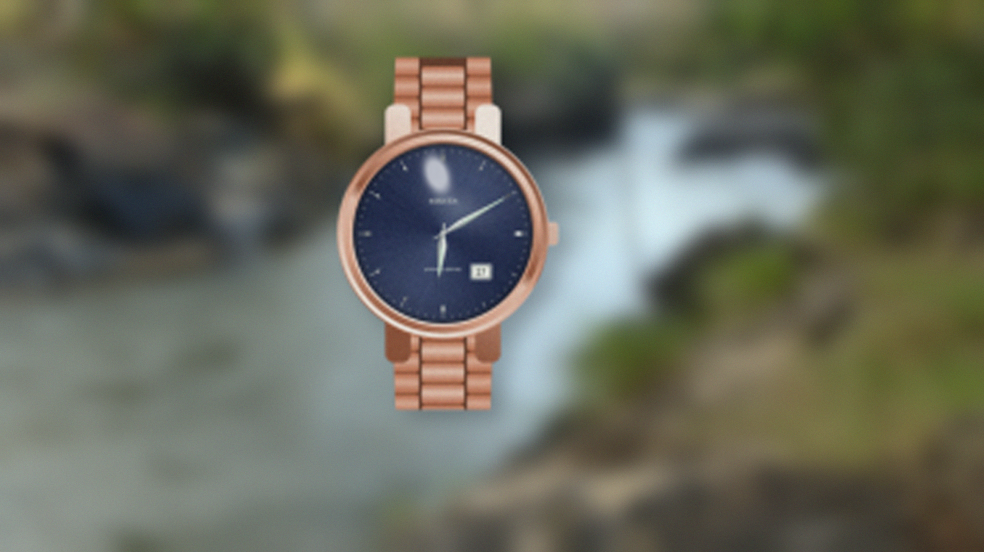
6:10
